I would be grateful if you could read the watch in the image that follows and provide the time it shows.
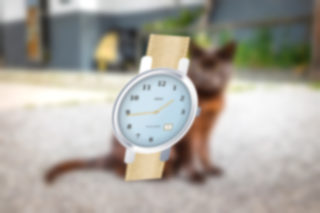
1:44
